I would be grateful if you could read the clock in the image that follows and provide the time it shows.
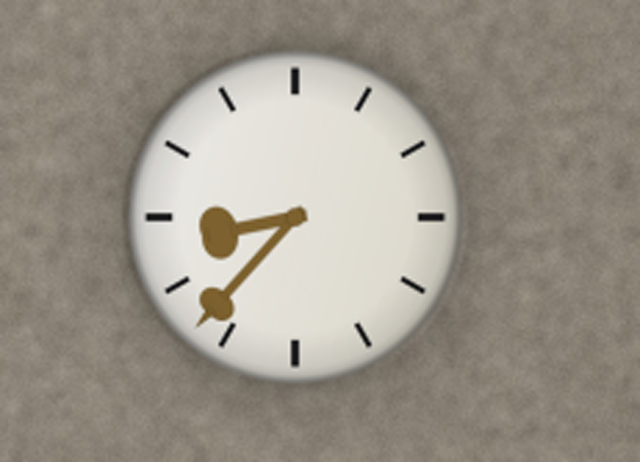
8:37
